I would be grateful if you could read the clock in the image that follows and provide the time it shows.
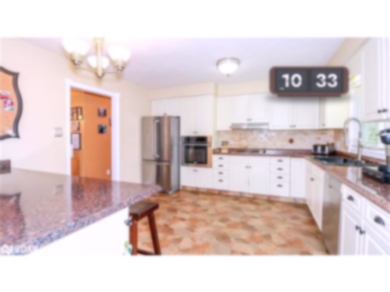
10:33
